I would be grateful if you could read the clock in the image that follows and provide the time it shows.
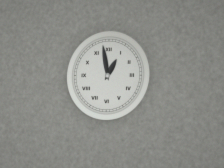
12:58
